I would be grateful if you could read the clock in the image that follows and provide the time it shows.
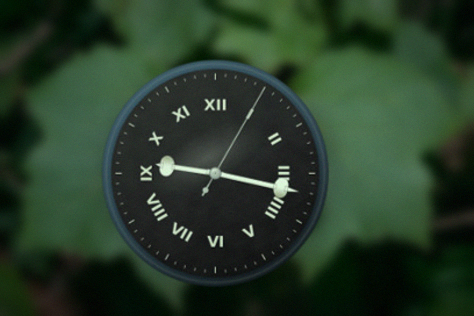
9:17:05
